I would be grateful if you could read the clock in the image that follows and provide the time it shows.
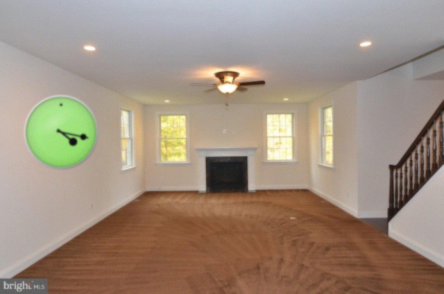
4:17
